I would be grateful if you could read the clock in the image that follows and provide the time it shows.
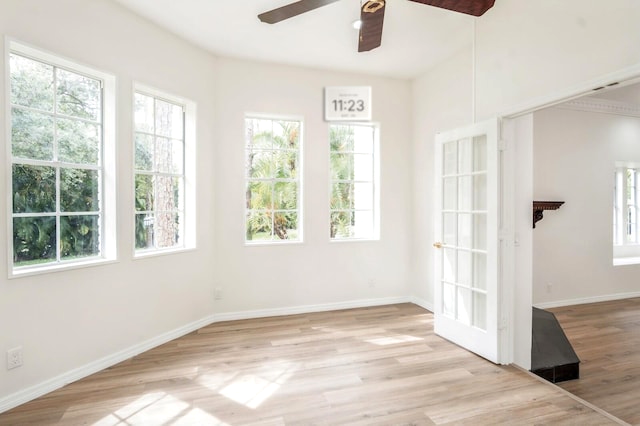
11:23
